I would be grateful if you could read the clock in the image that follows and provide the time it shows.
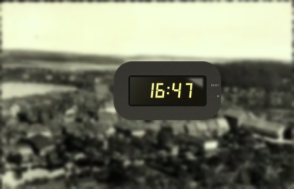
16:47
